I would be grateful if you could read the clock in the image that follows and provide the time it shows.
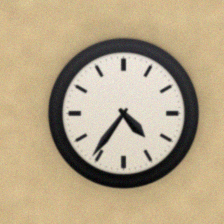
4:36
